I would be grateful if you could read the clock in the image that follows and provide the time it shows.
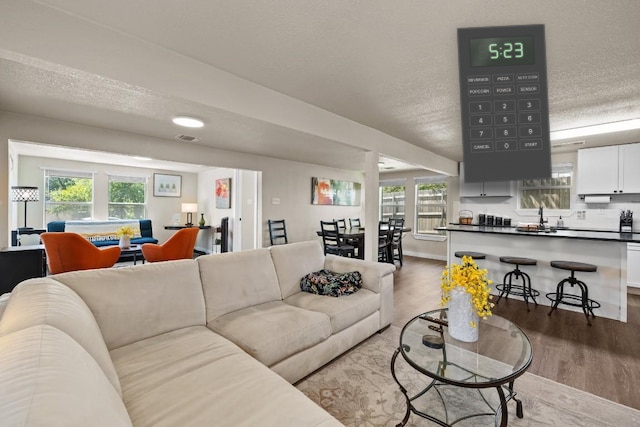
5:23
